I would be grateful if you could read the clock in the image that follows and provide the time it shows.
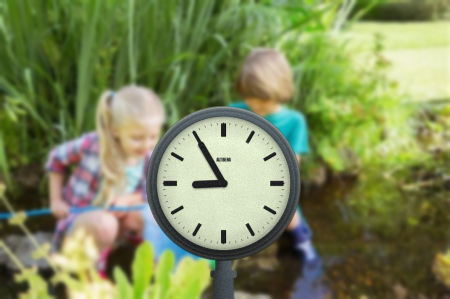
8:55
